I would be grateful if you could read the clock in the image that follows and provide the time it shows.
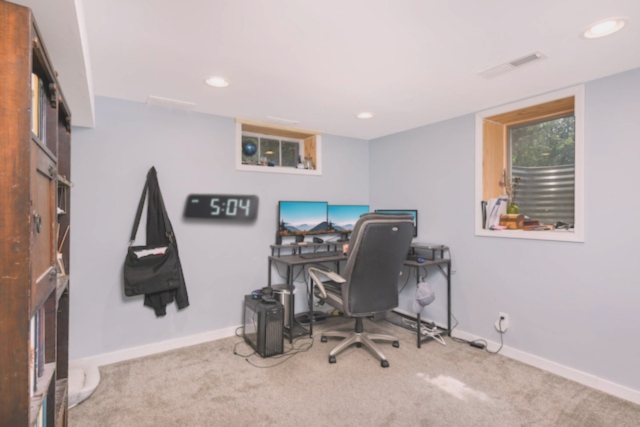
5:04
